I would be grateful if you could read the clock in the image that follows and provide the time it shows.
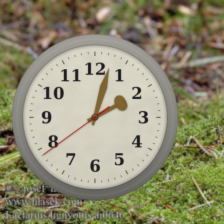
2:02:39
